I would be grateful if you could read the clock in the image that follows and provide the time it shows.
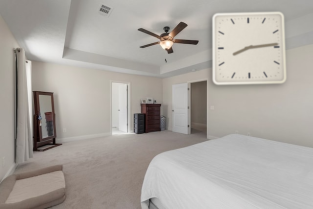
8:14
